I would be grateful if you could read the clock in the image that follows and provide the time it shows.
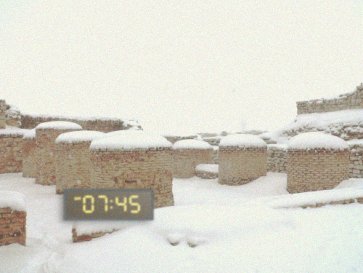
7:45
